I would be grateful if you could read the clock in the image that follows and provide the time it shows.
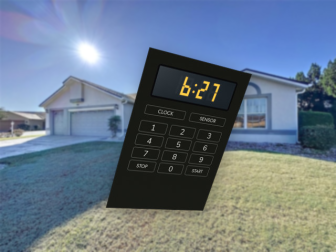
6:27
